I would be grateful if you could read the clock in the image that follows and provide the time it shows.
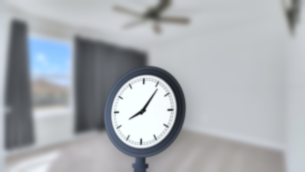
8:06
